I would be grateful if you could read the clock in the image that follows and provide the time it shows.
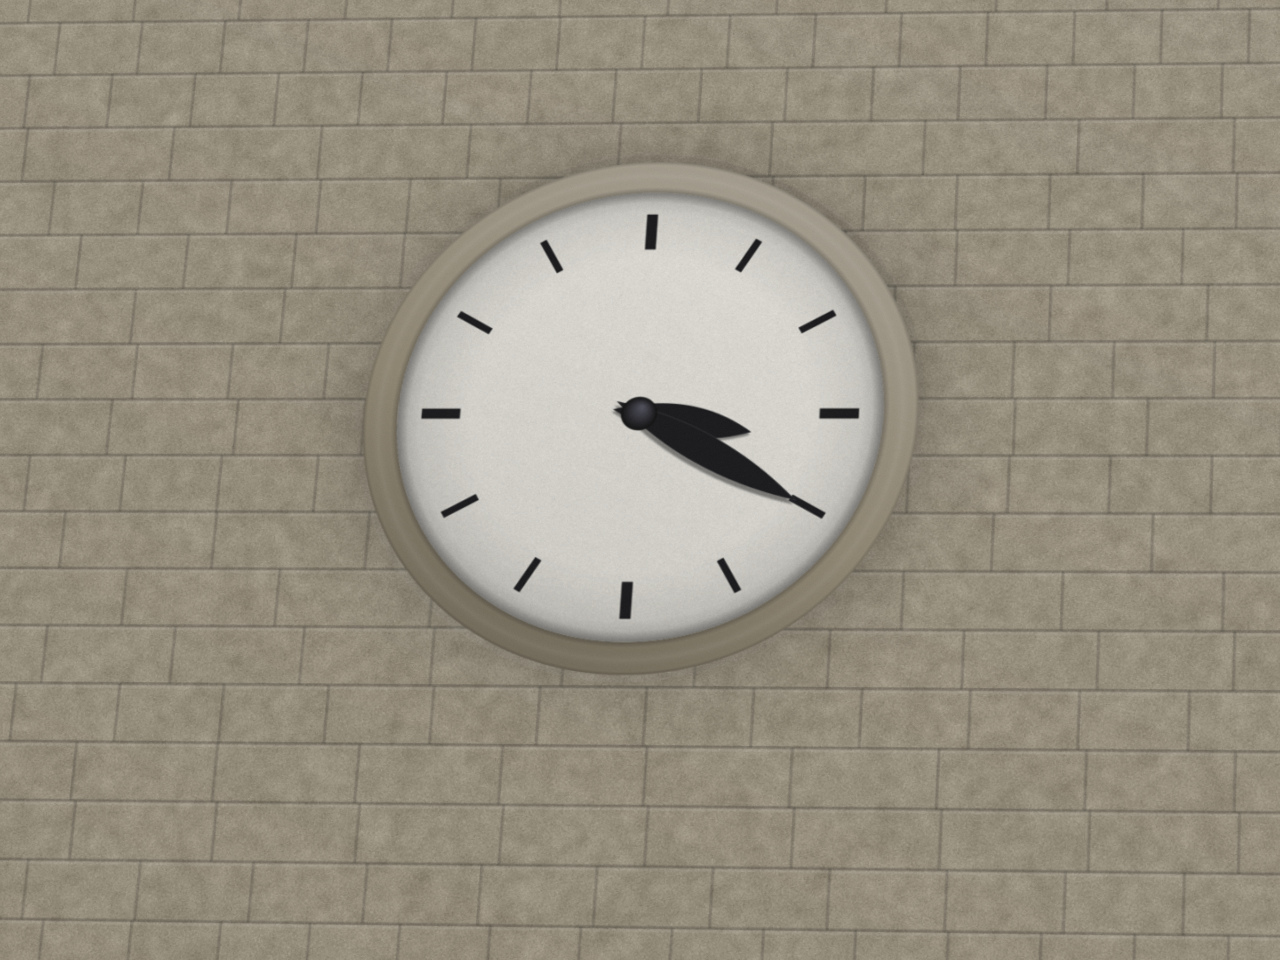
3:20
